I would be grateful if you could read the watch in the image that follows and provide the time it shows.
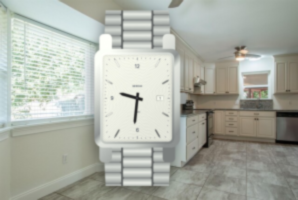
9:31
